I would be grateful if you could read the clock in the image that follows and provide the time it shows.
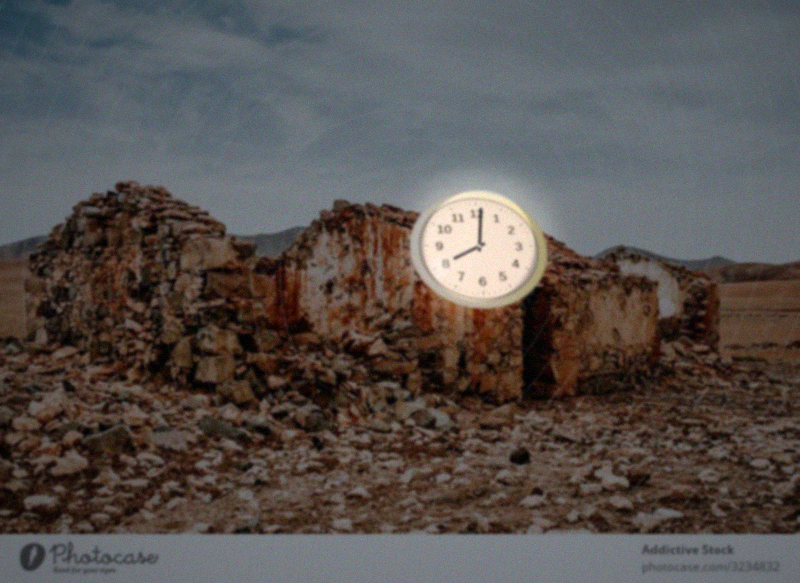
8:01
